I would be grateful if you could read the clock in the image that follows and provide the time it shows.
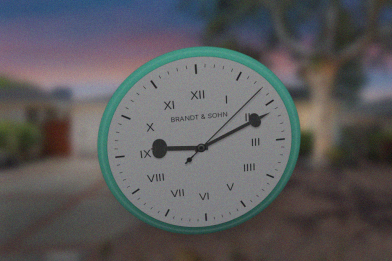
9:11:08
